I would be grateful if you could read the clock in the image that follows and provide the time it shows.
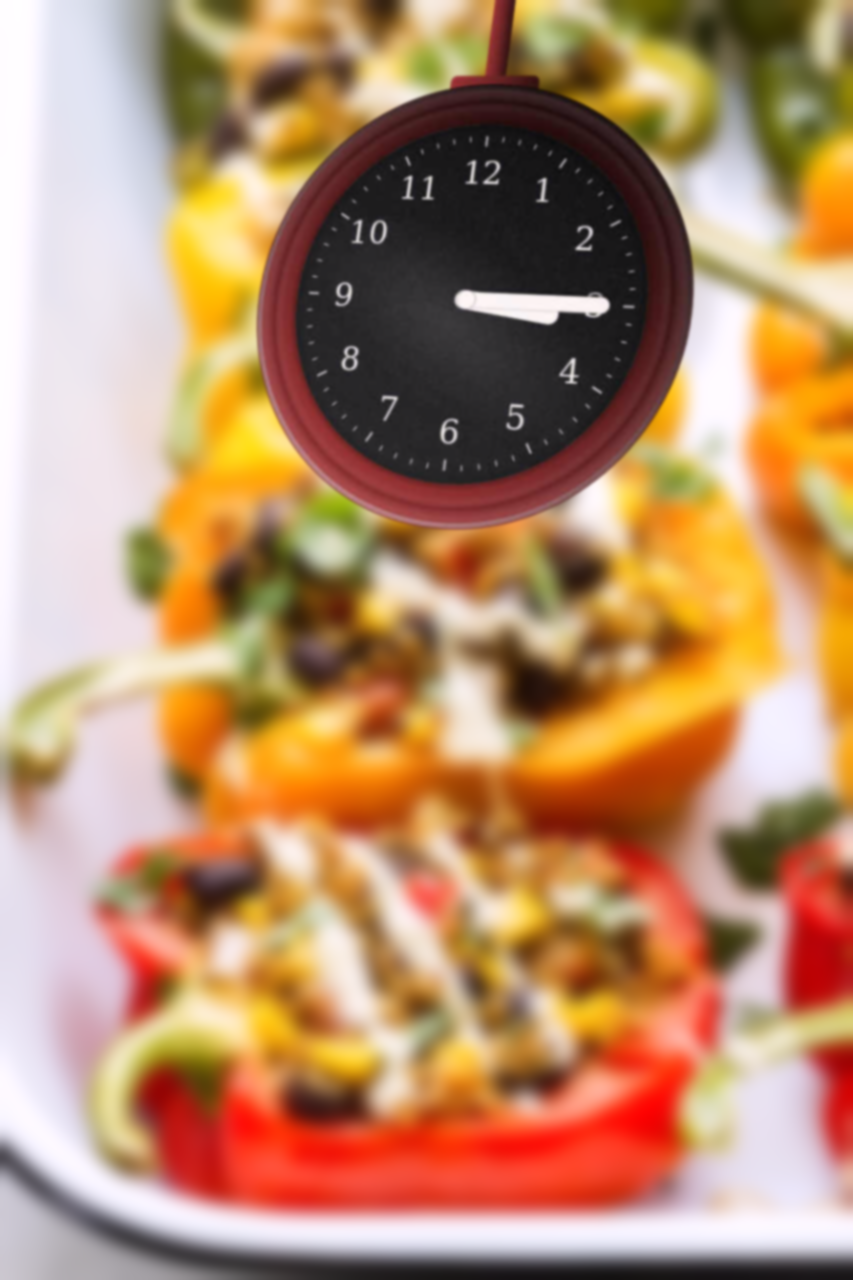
3:15
